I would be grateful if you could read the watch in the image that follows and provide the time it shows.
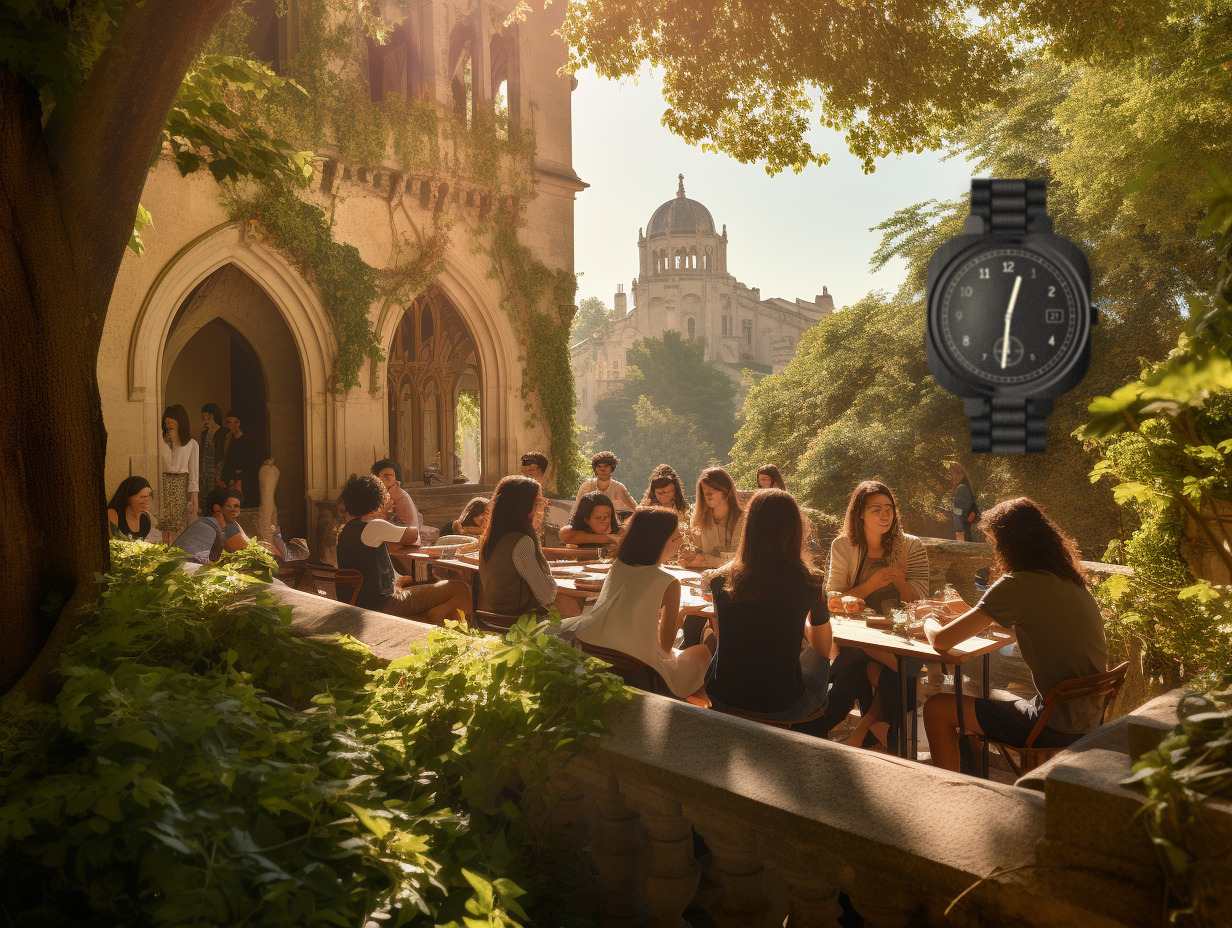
12:31
